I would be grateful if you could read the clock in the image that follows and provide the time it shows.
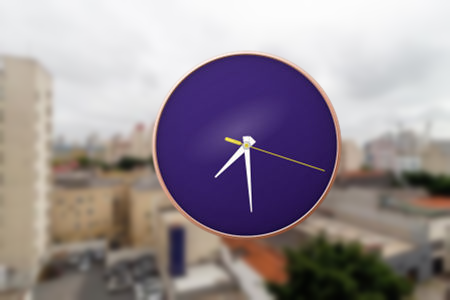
7:29:18
